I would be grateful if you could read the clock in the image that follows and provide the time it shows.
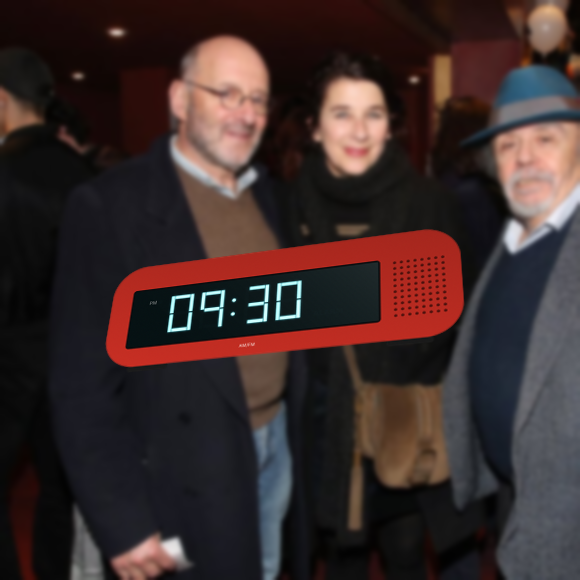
9:30
